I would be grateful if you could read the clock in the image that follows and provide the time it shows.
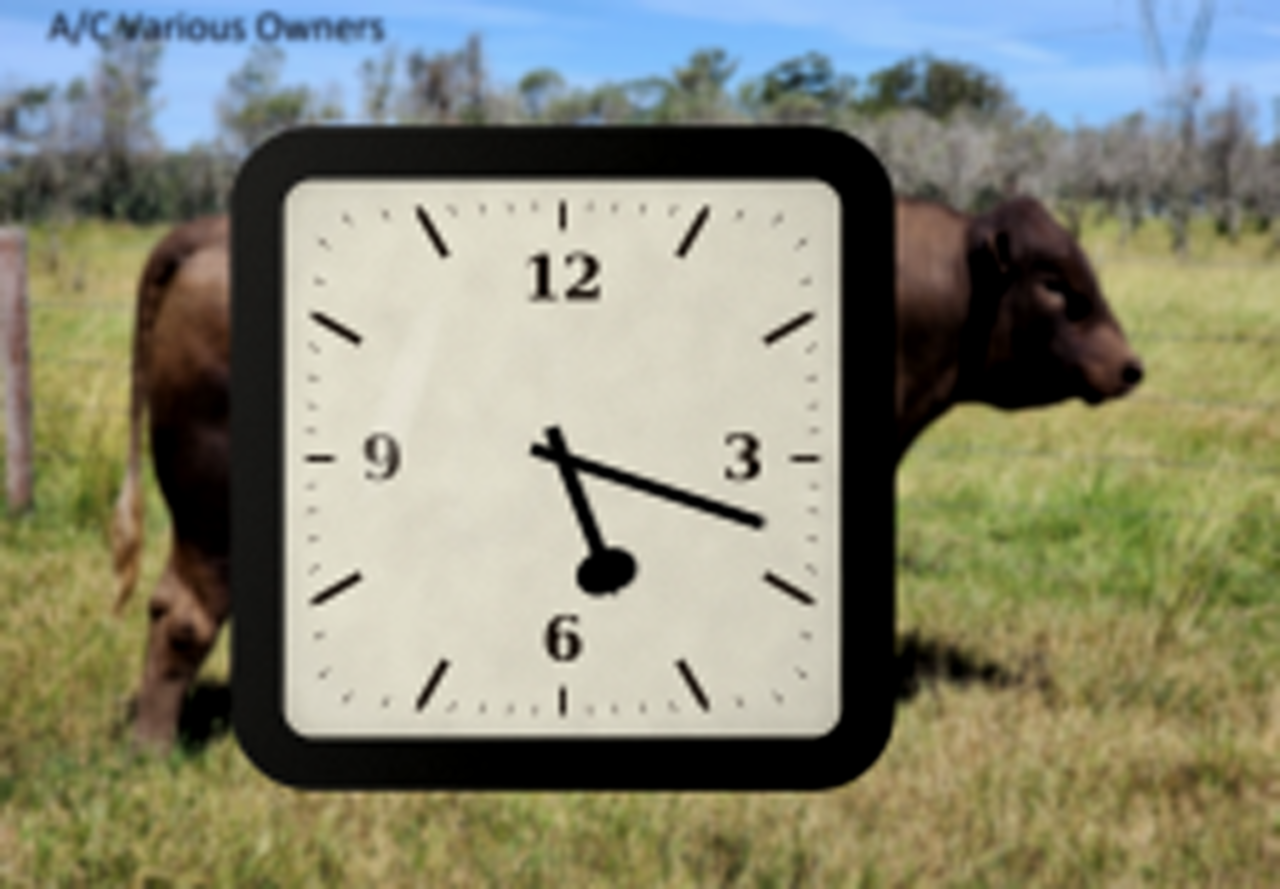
5:18
